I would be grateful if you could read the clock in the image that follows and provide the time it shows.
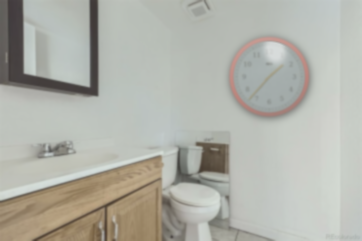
1:37
